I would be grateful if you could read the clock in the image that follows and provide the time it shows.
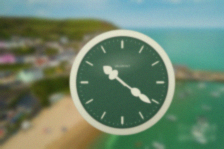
10:21
